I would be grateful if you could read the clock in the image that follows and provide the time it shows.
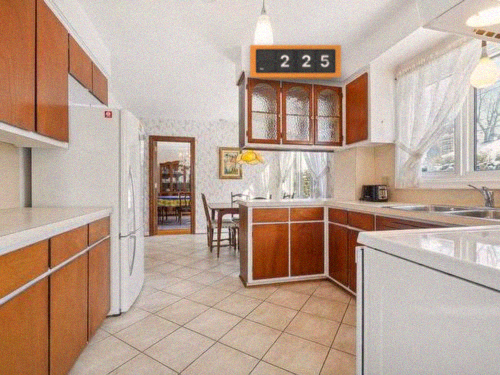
2:25
